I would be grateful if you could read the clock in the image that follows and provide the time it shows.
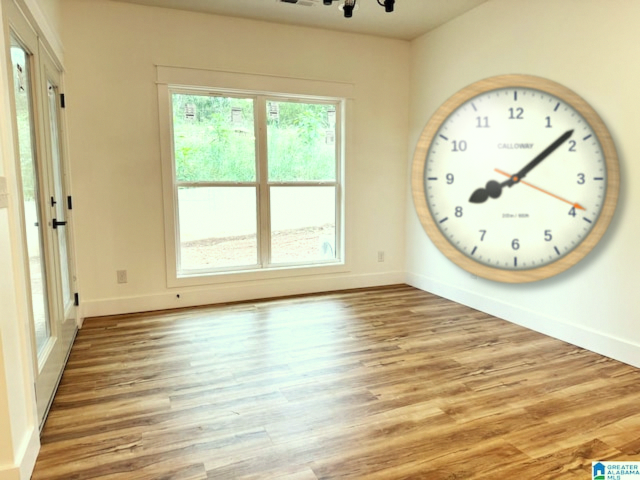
8:08:19
